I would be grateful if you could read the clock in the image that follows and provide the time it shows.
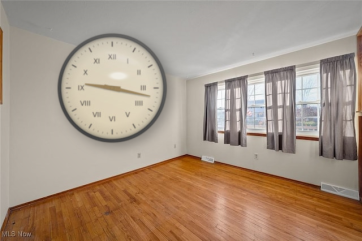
9:17
